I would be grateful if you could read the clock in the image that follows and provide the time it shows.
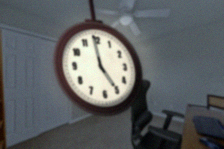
4:59
